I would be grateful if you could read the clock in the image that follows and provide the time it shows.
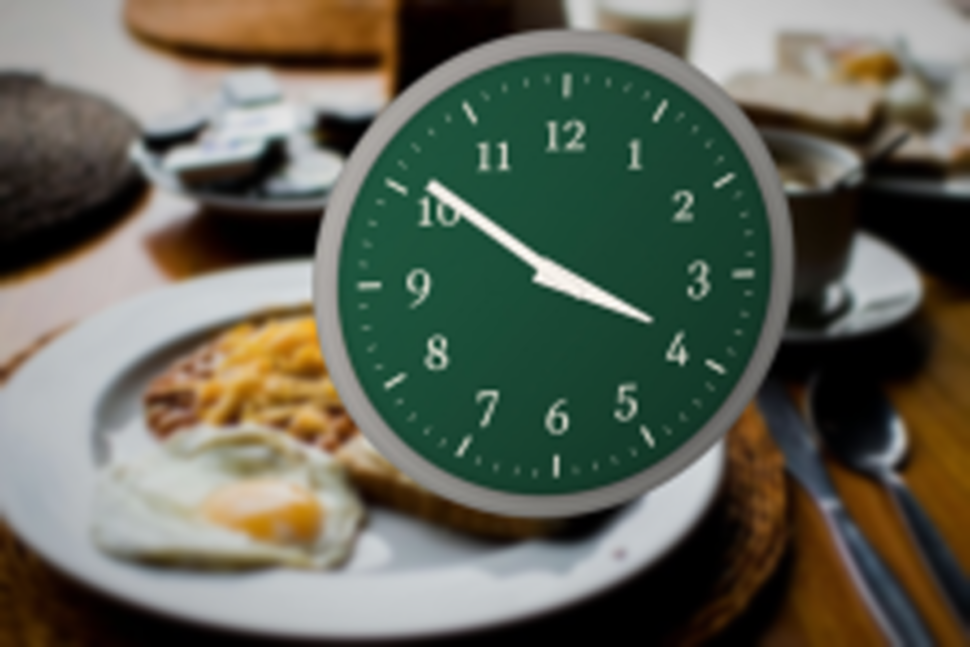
3:51
